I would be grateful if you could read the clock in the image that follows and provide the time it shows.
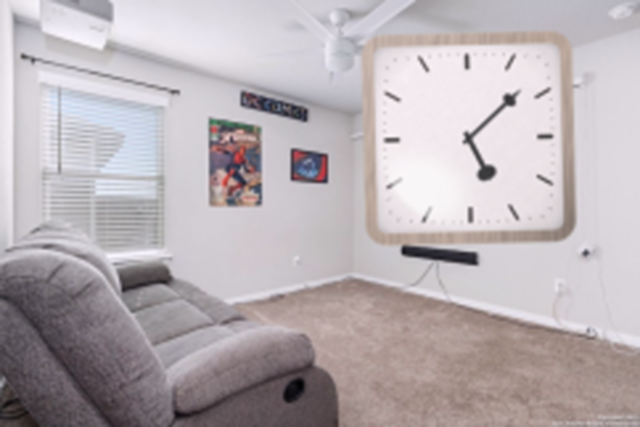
5:08
